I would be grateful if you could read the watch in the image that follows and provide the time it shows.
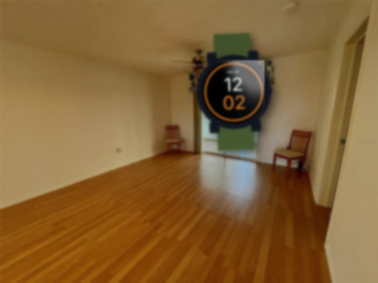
12:02
